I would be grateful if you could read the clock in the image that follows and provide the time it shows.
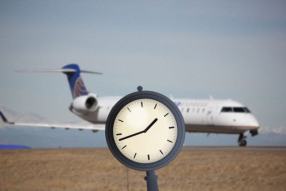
1:43
